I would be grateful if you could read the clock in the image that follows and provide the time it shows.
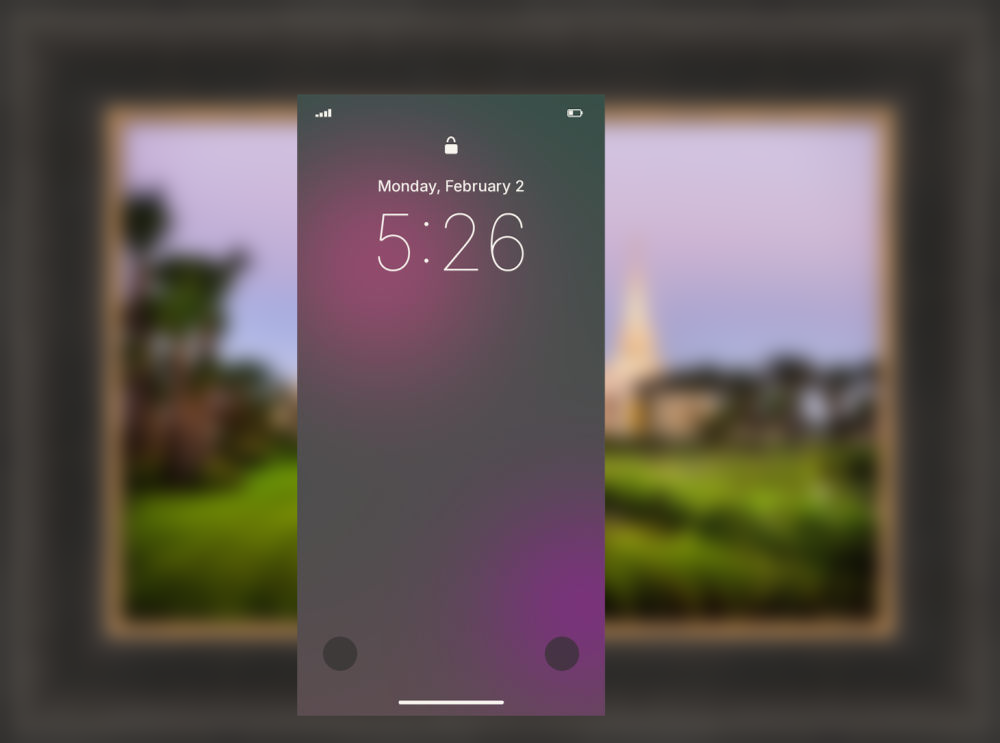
5:26
